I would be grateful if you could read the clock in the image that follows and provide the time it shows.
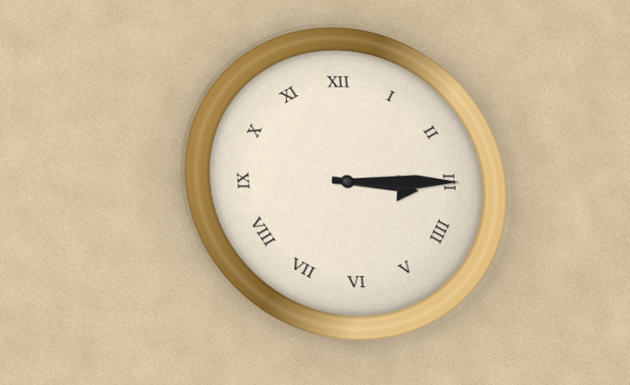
3:15
